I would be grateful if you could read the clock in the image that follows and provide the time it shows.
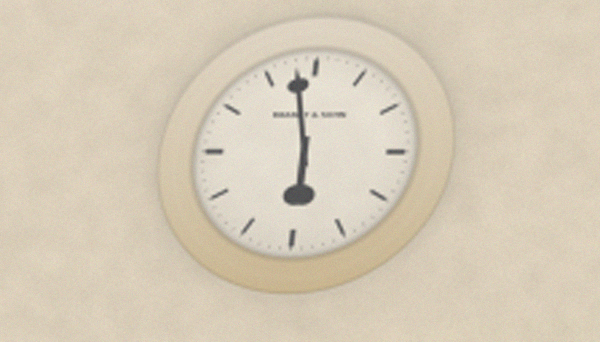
5:58
